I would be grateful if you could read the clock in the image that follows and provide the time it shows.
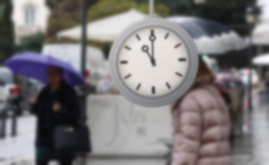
11:00
